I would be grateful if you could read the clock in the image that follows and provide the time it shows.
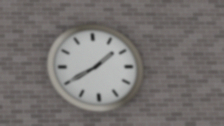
1:40
